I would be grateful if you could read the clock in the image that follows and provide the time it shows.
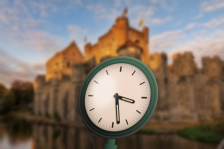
3:28
